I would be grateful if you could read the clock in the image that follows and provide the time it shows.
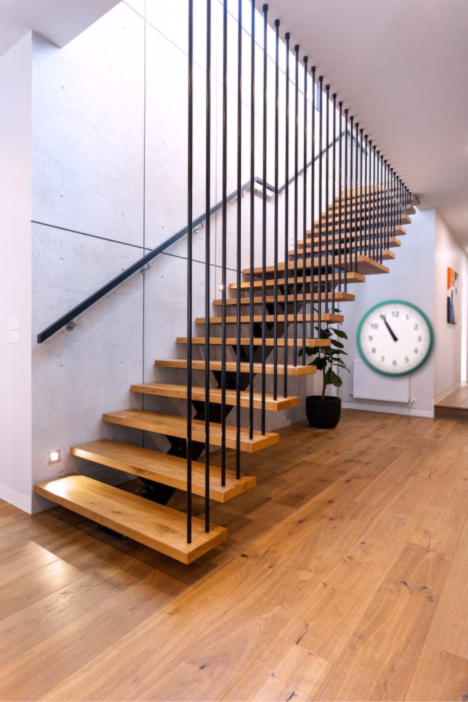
10:55
